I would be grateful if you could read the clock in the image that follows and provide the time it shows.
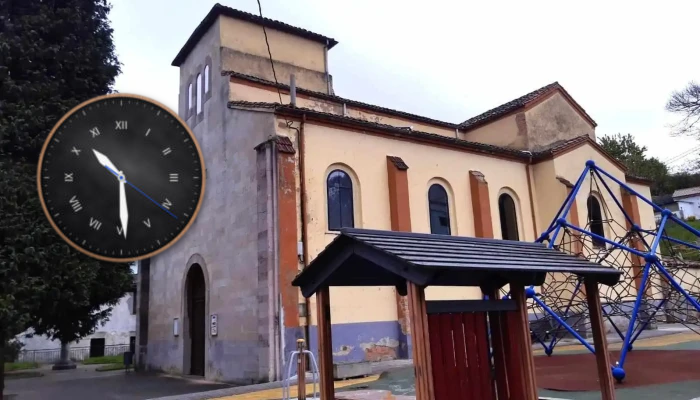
10:29:21
